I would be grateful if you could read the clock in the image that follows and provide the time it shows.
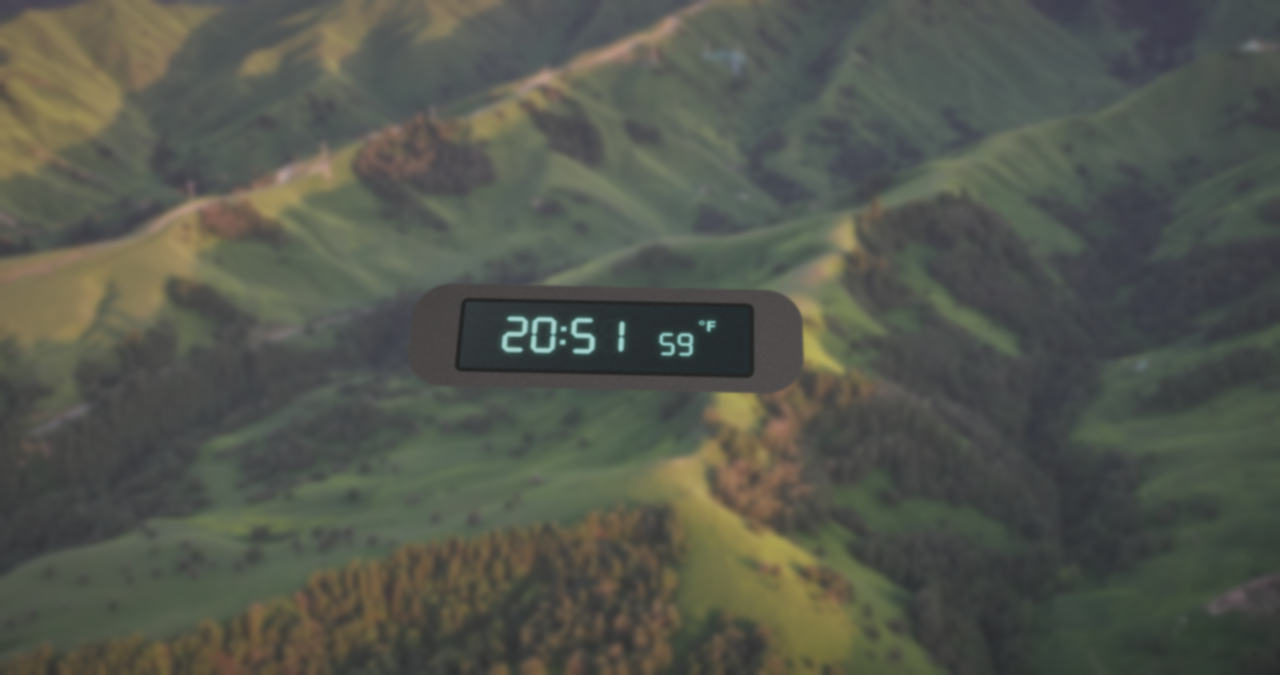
20:51
